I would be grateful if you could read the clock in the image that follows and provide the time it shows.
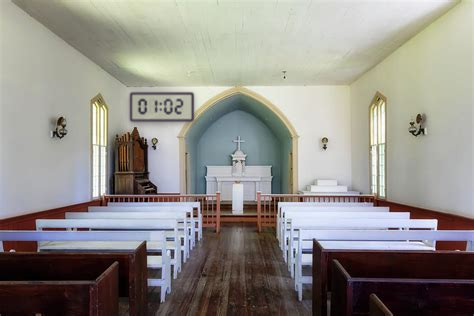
1:02
